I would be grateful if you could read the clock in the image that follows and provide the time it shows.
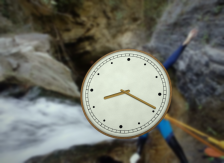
8:19
